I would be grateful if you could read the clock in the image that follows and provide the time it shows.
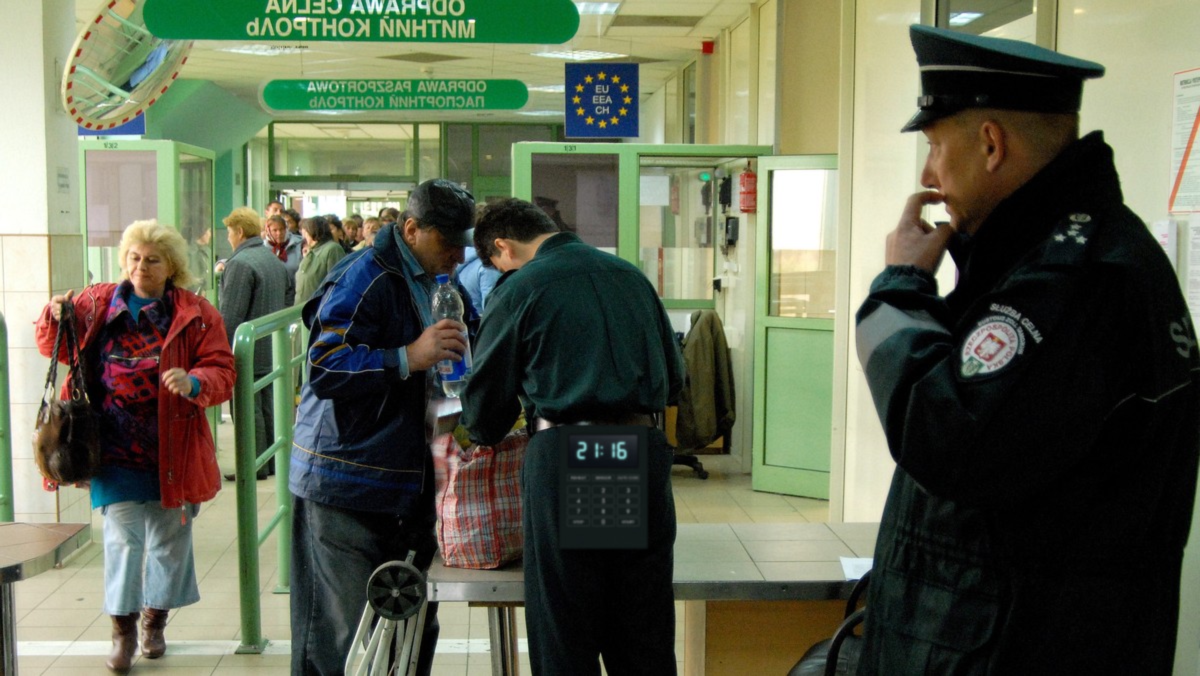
21:16
